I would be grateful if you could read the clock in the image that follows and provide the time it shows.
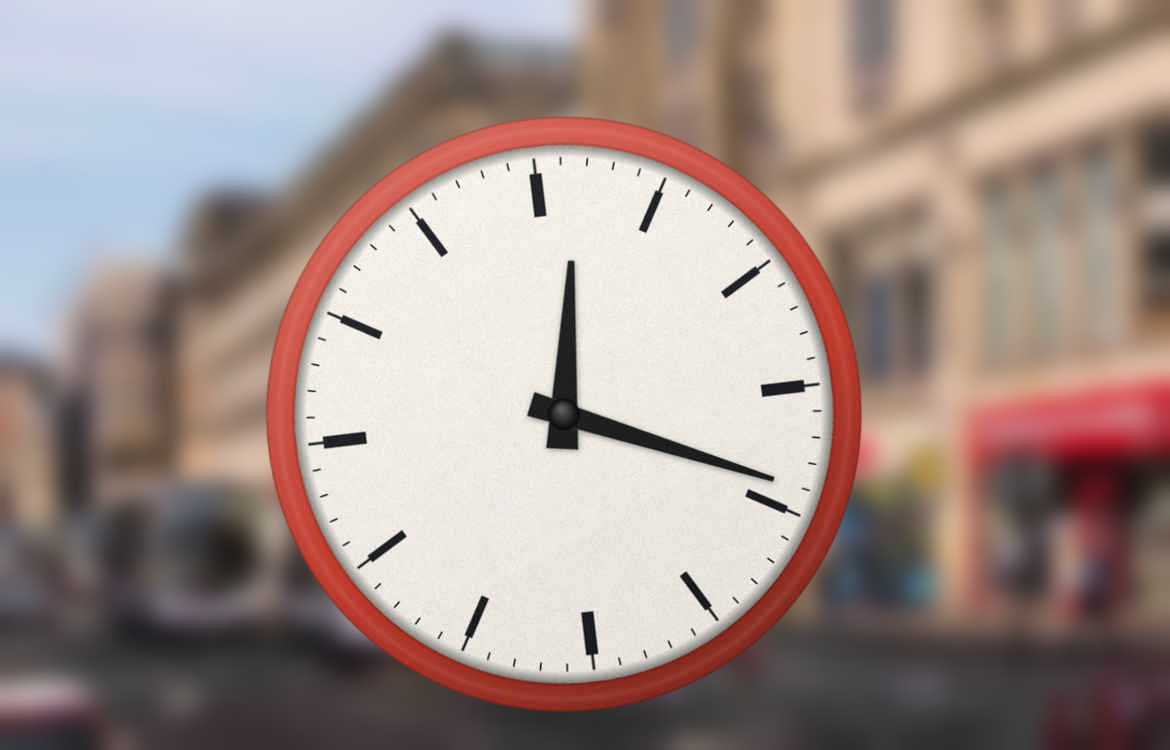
12:19
